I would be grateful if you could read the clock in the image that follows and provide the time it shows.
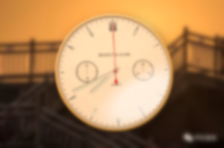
7:41
